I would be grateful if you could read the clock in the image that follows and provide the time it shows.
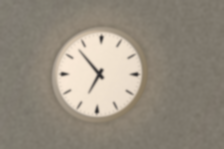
6:53
